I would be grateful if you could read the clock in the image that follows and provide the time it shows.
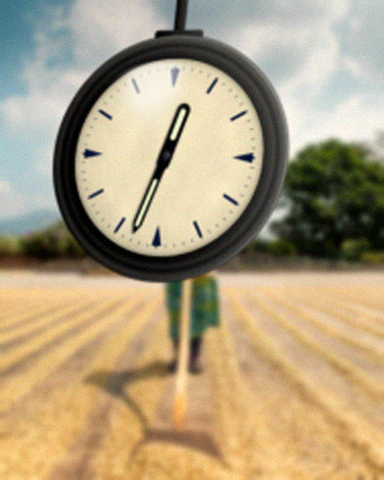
12:33
